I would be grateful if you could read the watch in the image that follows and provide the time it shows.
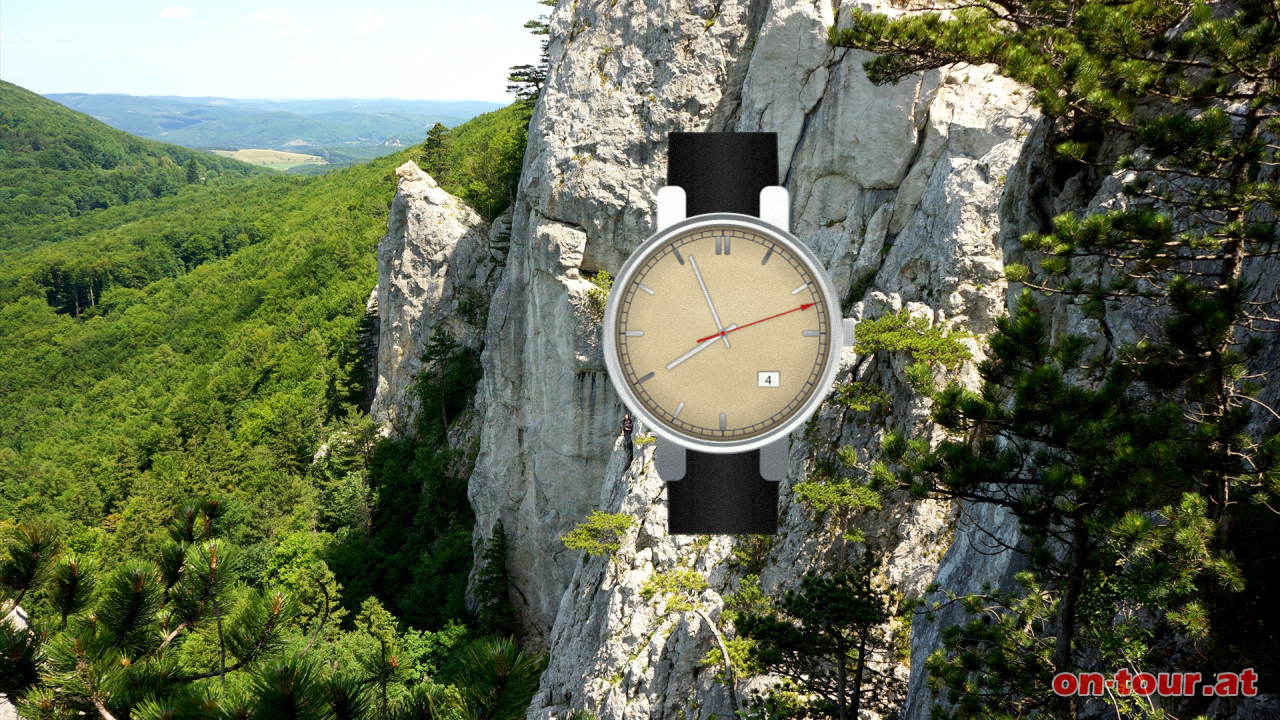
7:56:12
